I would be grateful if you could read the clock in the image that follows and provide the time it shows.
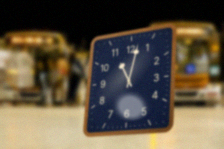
11:02
